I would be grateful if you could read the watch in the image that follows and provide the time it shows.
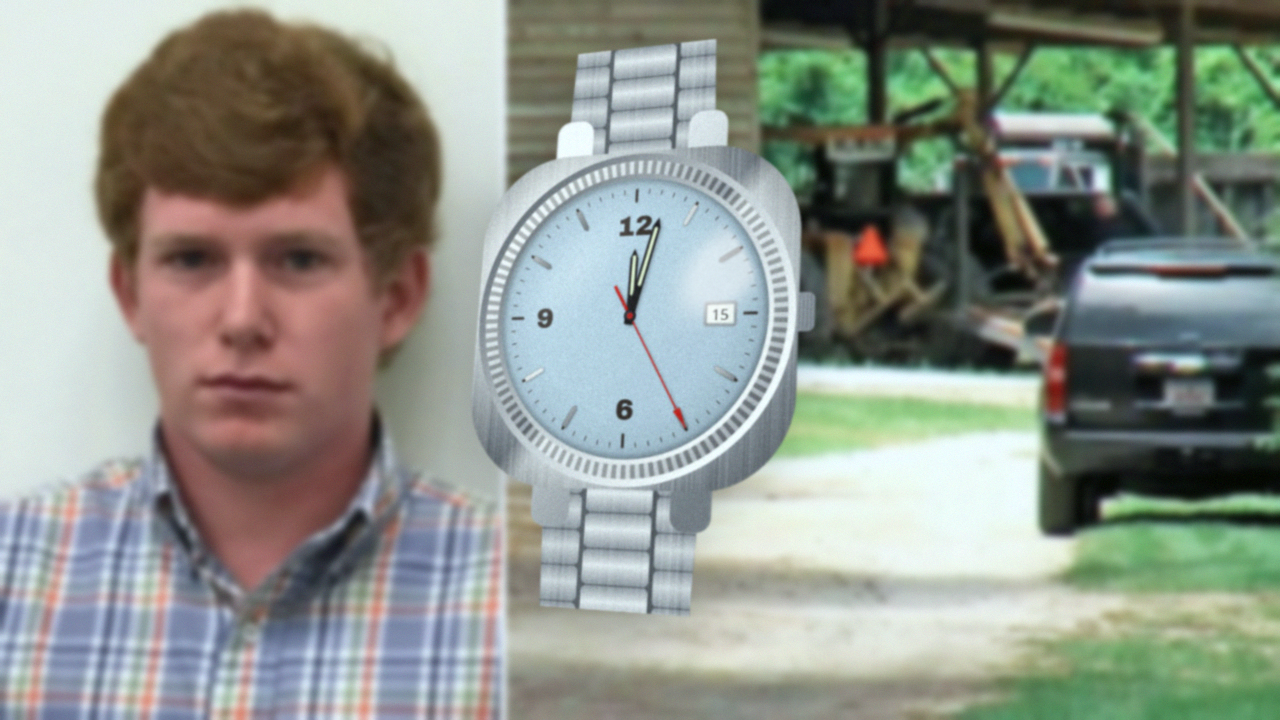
12:02:25
